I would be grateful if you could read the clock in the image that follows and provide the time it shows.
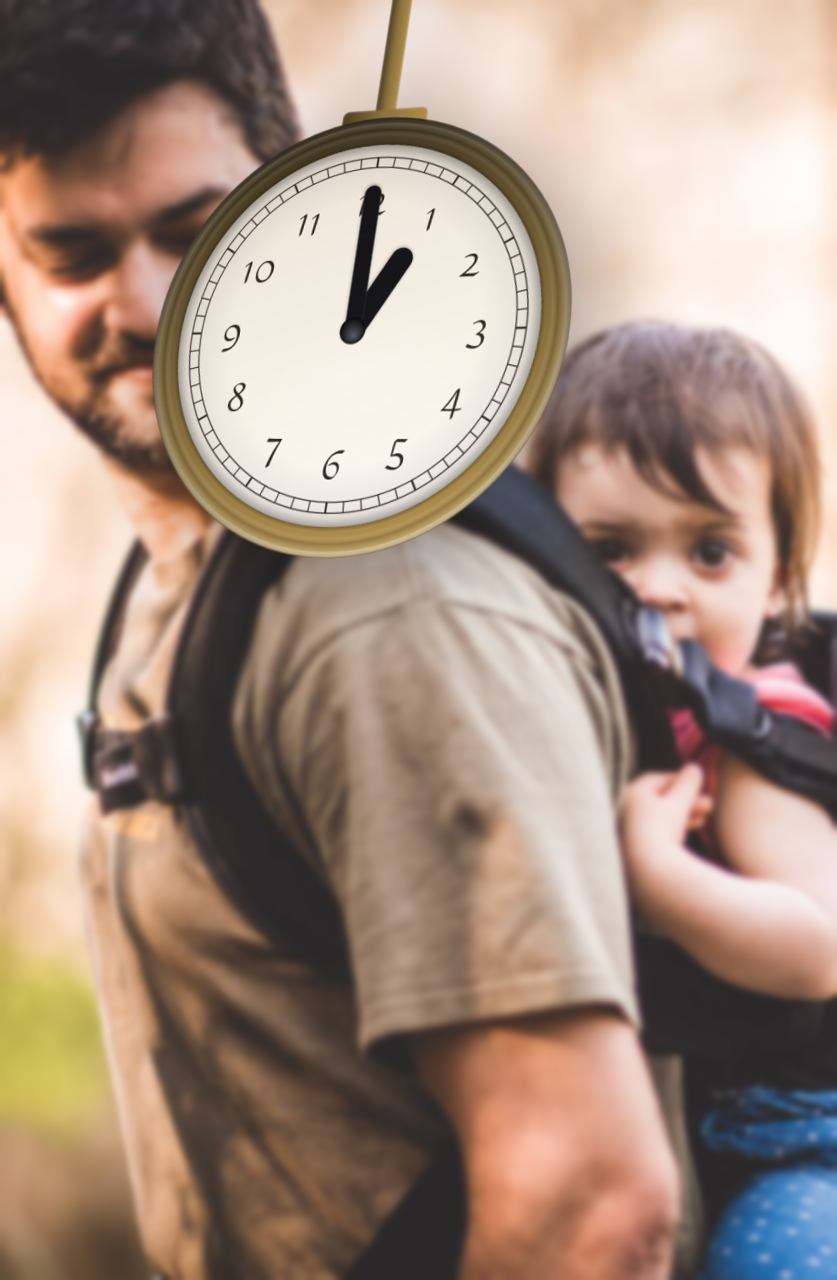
1:00
